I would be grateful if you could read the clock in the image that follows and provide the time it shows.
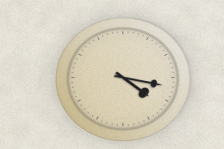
4:17
